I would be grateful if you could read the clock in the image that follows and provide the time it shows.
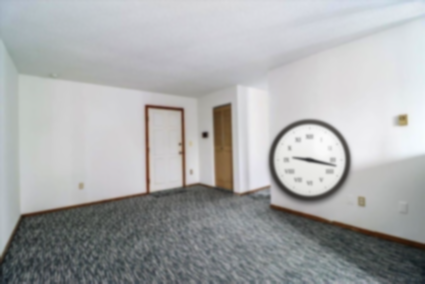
9:17
